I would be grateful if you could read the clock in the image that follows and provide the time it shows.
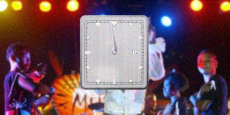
11:59
